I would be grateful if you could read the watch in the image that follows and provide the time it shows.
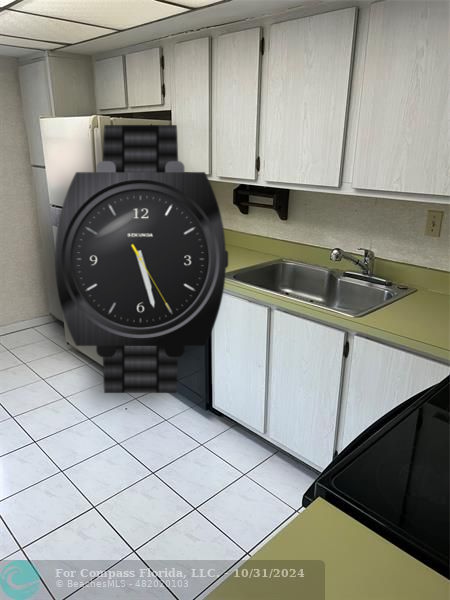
5:27:25
